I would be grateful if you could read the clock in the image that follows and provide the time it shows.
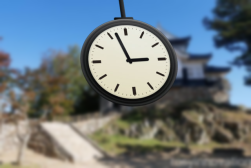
2:57
